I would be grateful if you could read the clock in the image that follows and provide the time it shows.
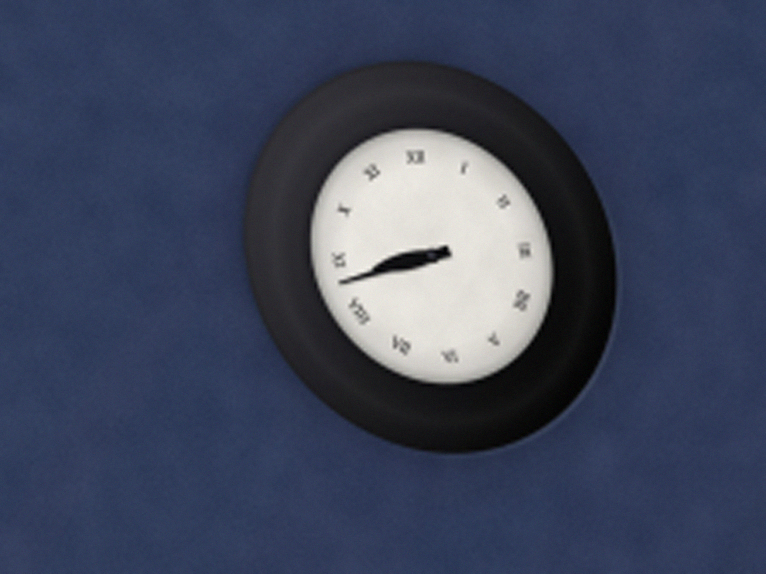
8:43
